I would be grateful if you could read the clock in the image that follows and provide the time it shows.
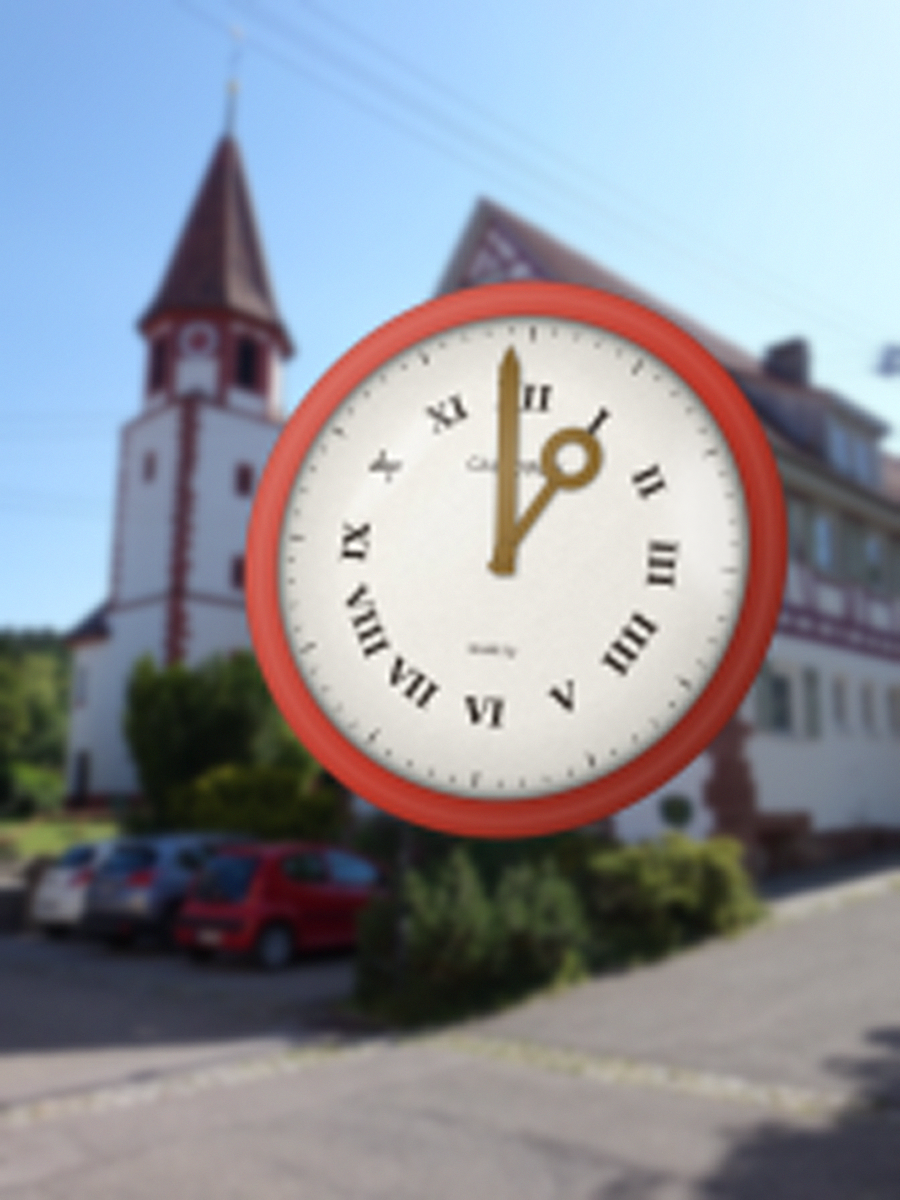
12:59
